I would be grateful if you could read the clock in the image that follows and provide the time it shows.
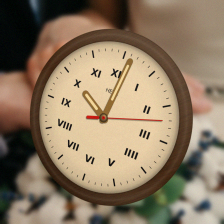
10:01:12
